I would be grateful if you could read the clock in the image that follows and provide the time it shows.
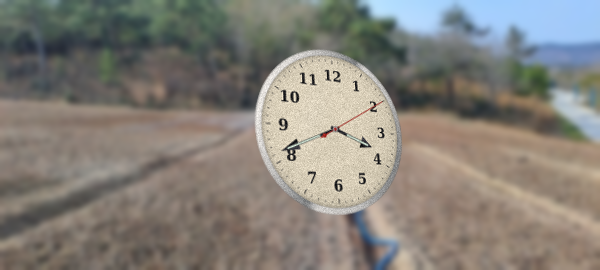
3:41:10
